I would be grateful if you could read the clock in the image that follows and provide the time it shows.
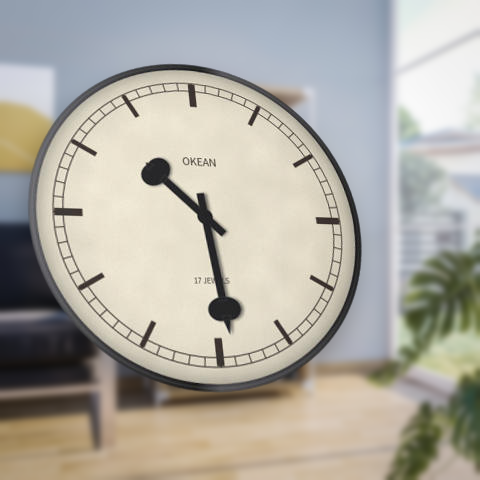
10:29
